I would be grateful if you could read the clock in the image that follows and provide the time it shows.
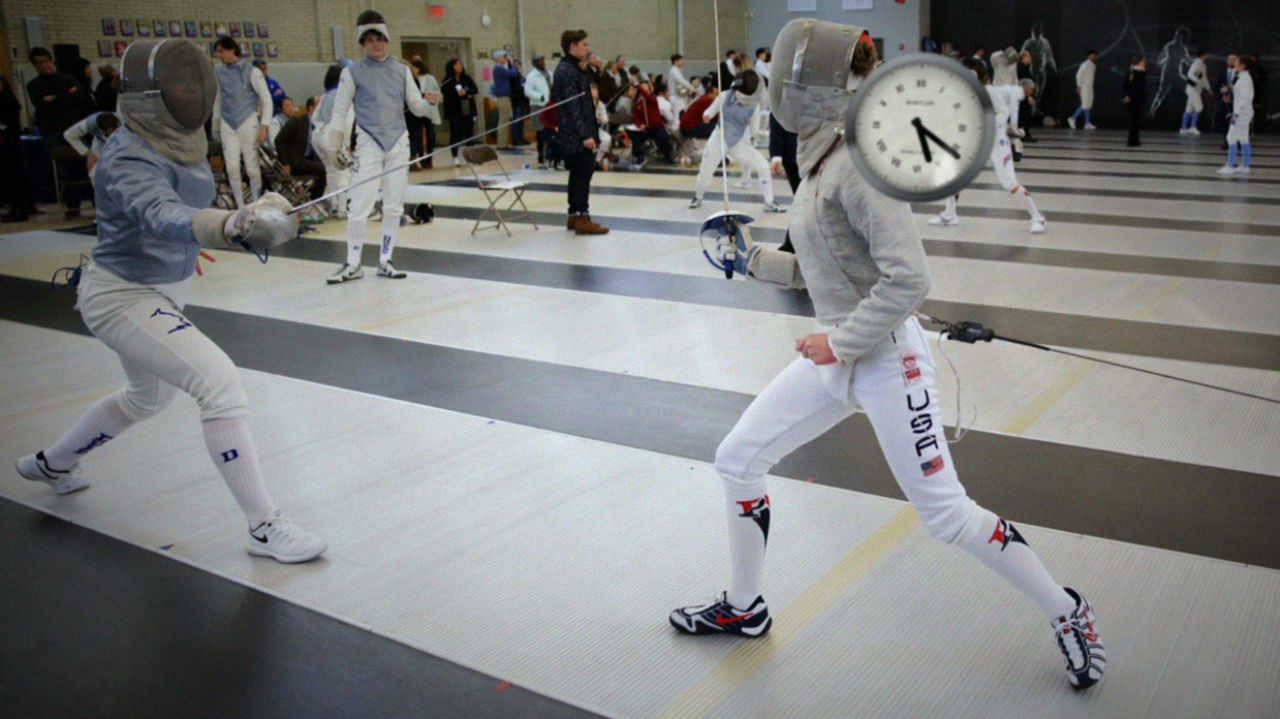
5:21
